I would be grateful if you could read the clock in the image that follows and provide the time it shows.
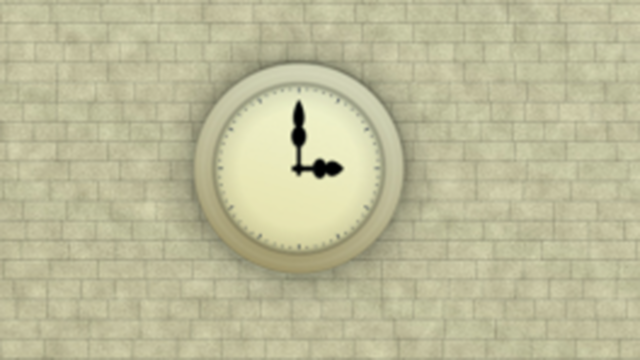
3:00
